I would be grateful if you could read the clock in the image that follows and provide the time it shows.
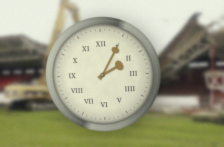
2:05
